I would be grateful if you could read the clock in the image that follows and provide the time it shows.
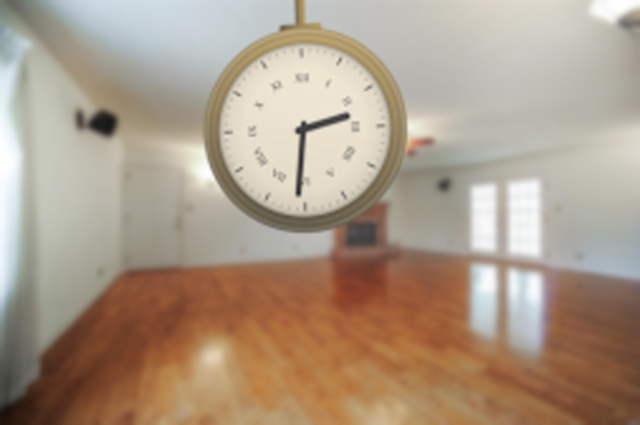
2:31
